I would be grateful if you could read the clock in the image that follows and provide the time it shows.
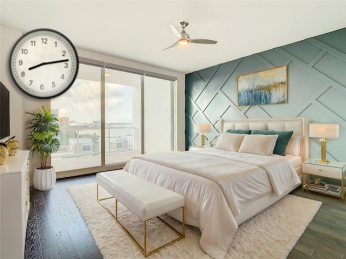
8:13
